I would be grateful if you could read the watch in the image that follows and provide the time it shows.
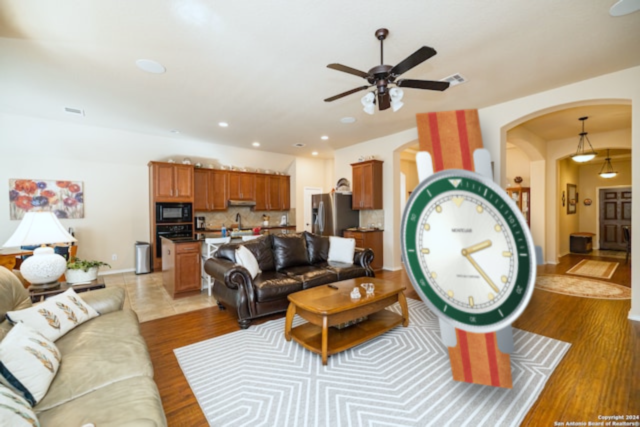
2:23
